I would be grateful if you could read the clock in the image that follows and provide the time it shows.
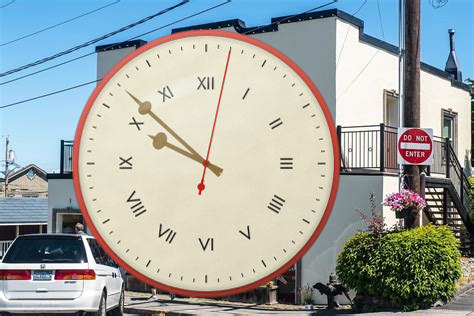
9:52:02
